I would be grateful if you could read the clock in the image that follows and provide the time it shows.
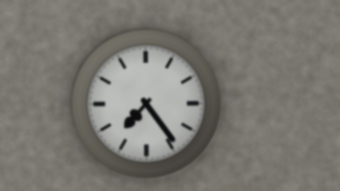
7:24
